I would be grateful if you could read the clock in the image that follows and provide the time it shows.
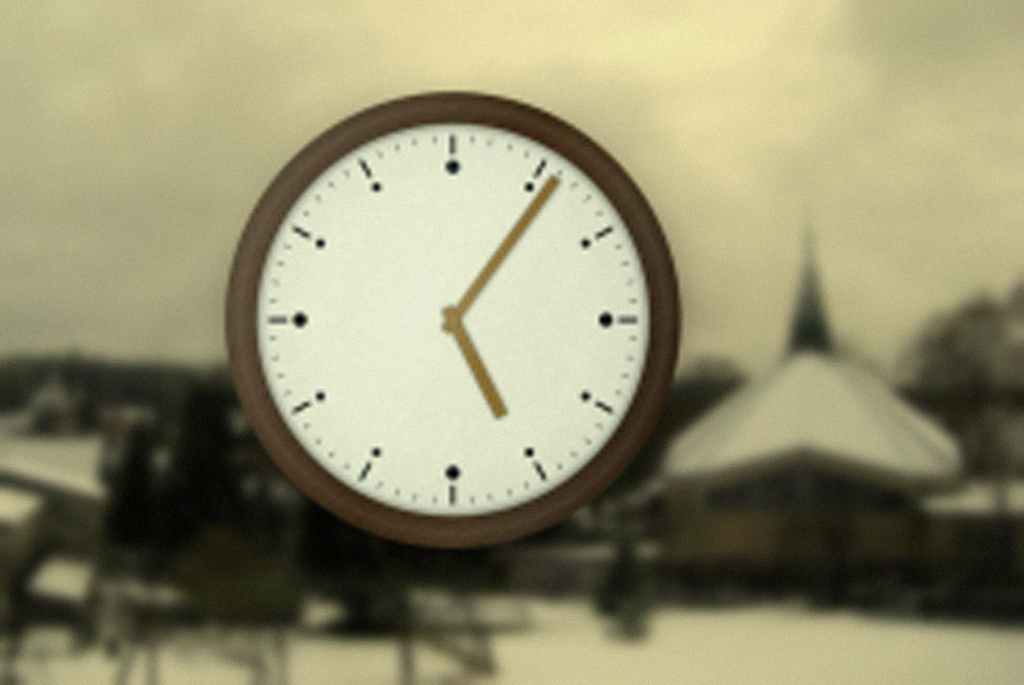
5:06
